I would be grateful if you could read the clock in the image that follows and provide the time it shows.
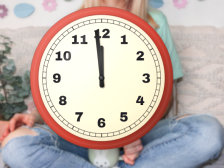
11:59
